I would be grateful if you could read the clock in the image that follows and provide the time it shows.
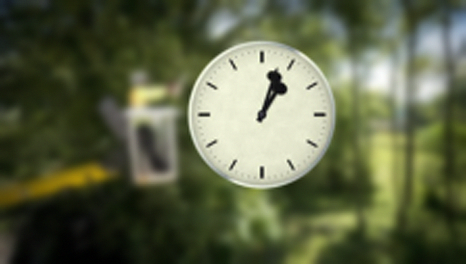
1:03
